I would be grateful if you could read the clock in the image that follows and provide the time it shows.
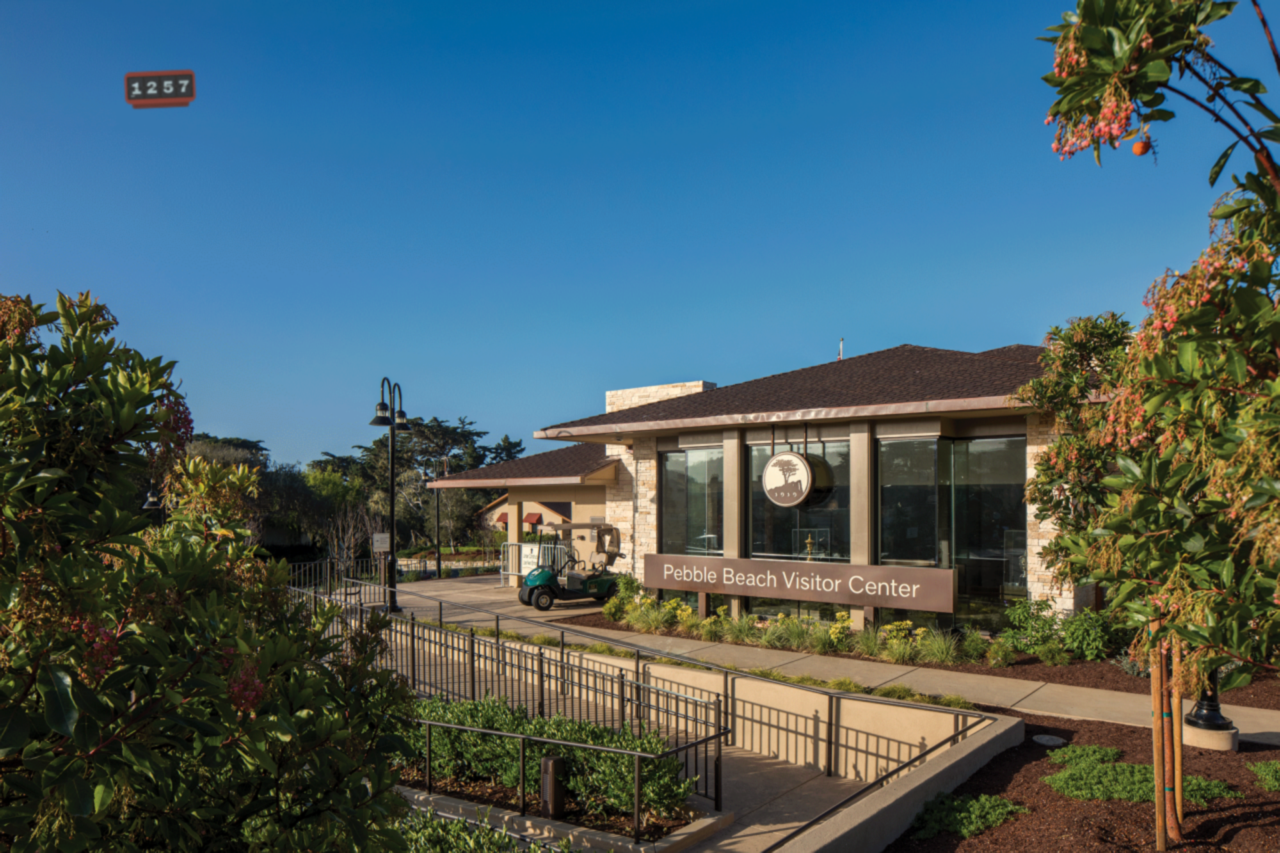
12:57
